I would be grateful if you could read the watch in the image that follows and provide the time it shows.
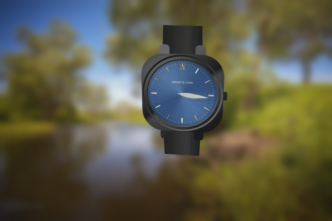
3:16
